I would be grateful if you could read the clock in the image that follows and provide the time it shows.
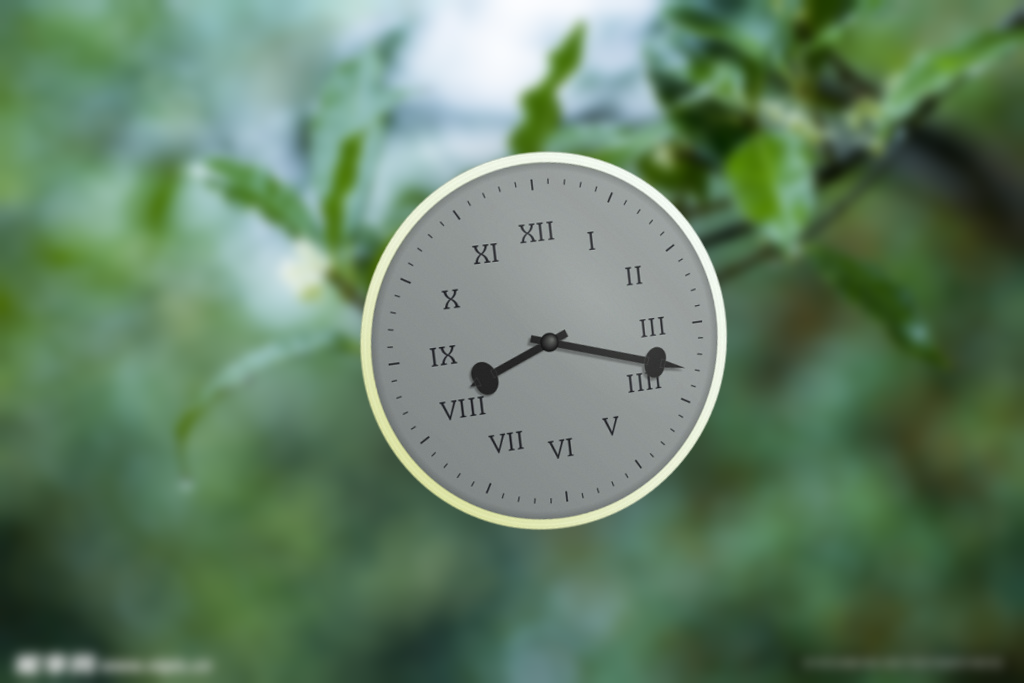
8:18
